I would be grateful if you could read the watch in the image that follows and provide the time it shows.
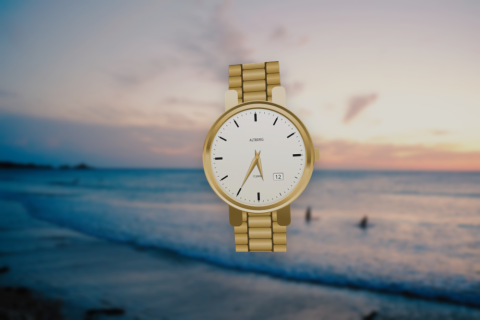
5:35
